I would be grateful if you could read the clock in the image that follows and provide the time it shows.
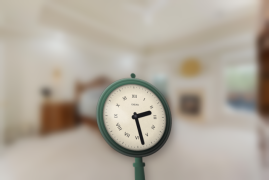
2:28
